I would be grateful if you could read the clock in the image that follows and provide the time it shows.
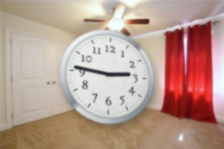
2:46
